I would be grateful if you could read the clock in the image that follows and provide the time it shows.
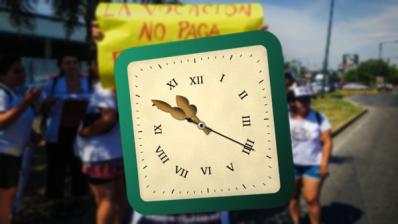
10:50:20
